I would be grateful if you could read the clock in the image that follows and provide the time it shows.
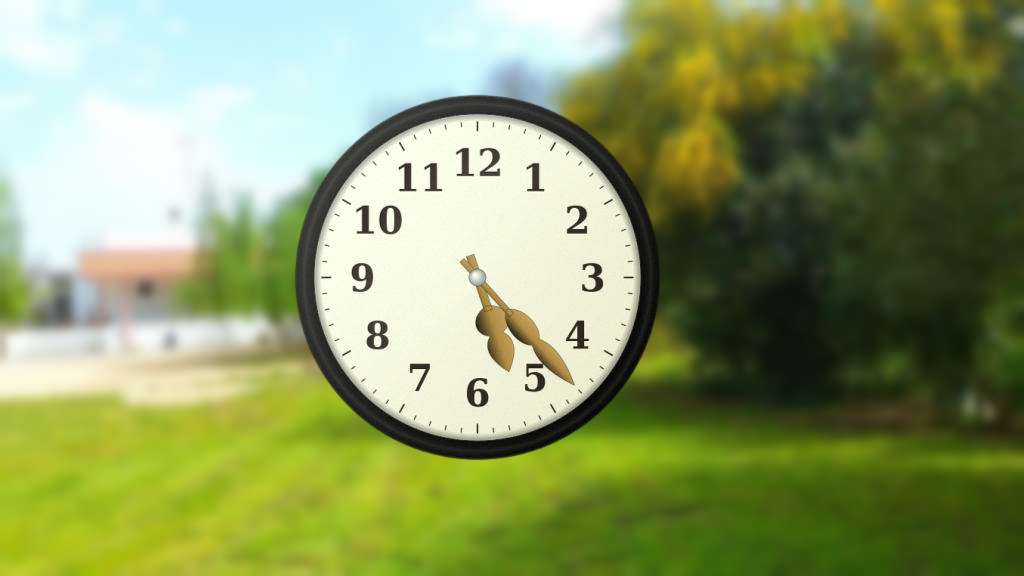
5:23
